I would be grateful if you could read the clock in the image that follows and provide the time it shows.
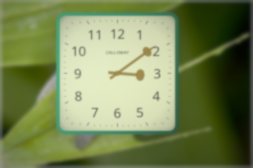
3:09
